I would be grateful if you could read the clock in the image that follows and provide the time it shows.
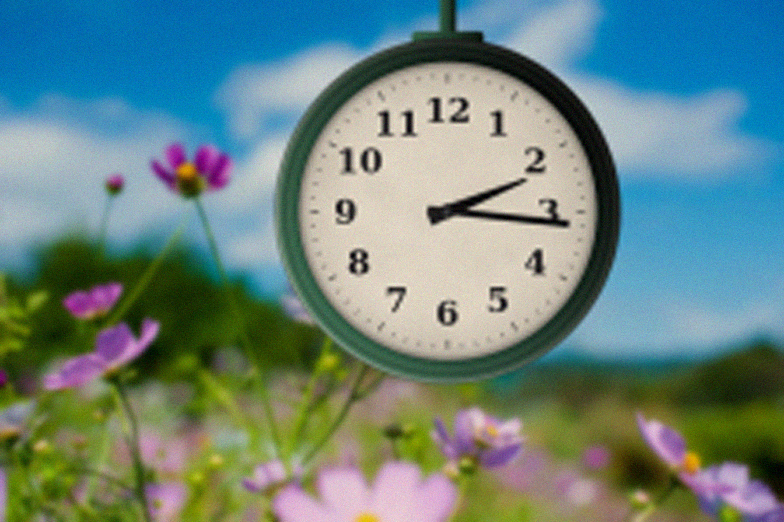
2:16
